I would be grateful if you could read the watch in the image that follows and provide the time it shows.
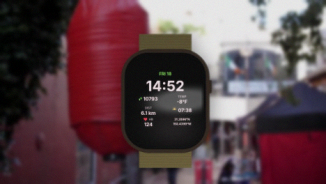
14:52
